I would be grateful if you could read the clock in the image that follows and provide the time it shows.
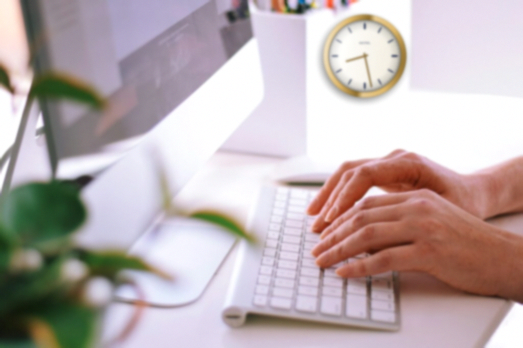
8:28
